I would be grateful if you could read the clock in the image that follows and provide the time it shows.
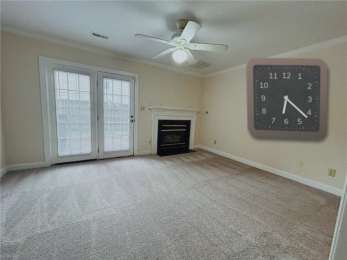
6:22
